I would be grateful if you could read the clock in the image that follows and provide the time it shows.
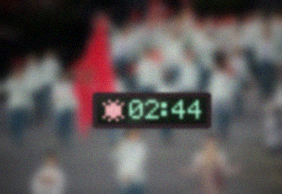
2:44
